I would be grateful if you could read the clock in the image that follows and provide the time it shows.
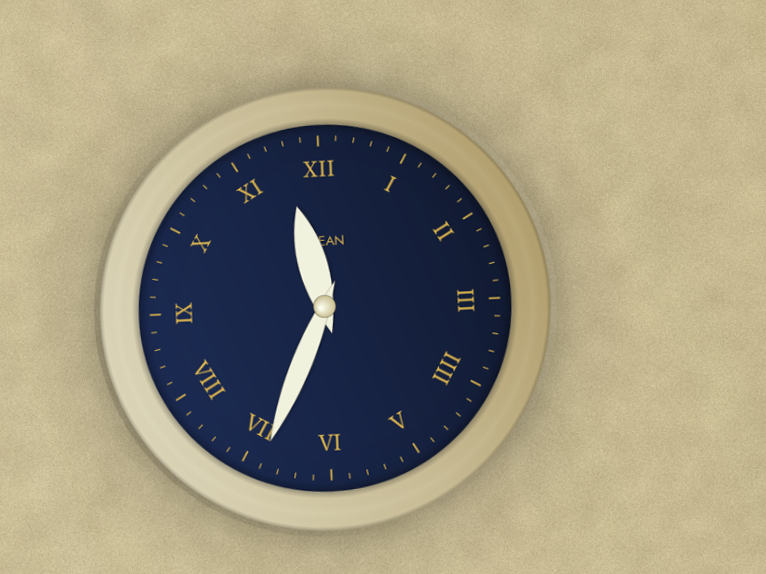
11:34
